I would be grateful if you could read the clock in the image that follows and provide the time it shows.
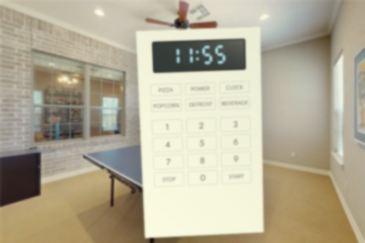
11:55
